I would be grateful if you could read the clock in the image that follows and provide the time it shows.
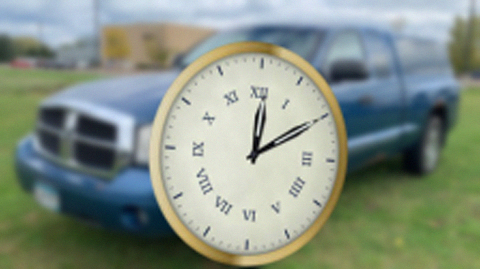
12:10
